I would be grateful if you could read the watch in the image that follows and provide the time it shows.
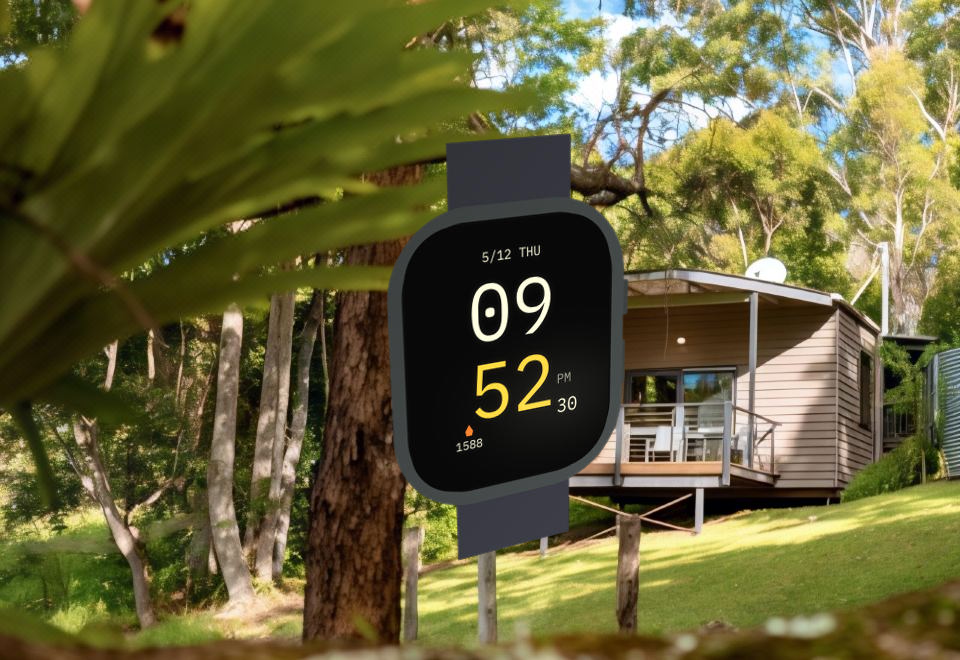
9:52:30
